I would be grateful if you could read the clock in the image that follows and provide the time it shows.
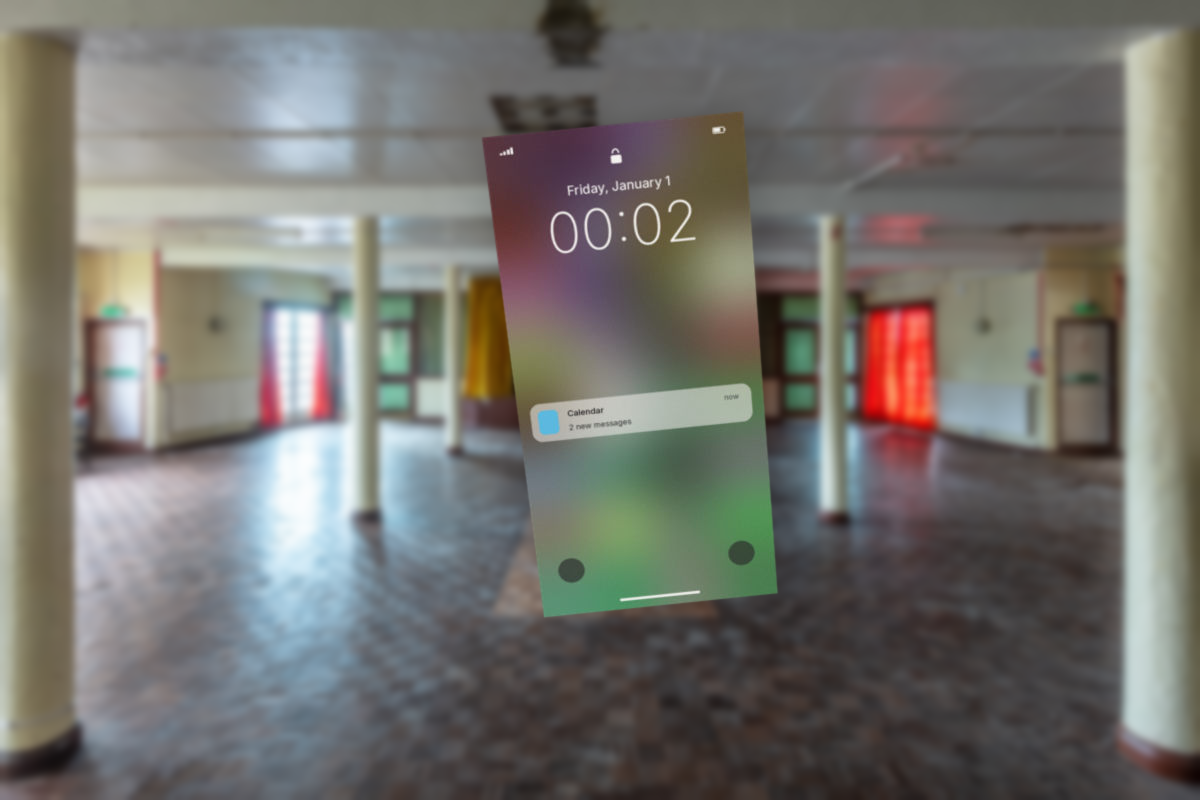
0:02
